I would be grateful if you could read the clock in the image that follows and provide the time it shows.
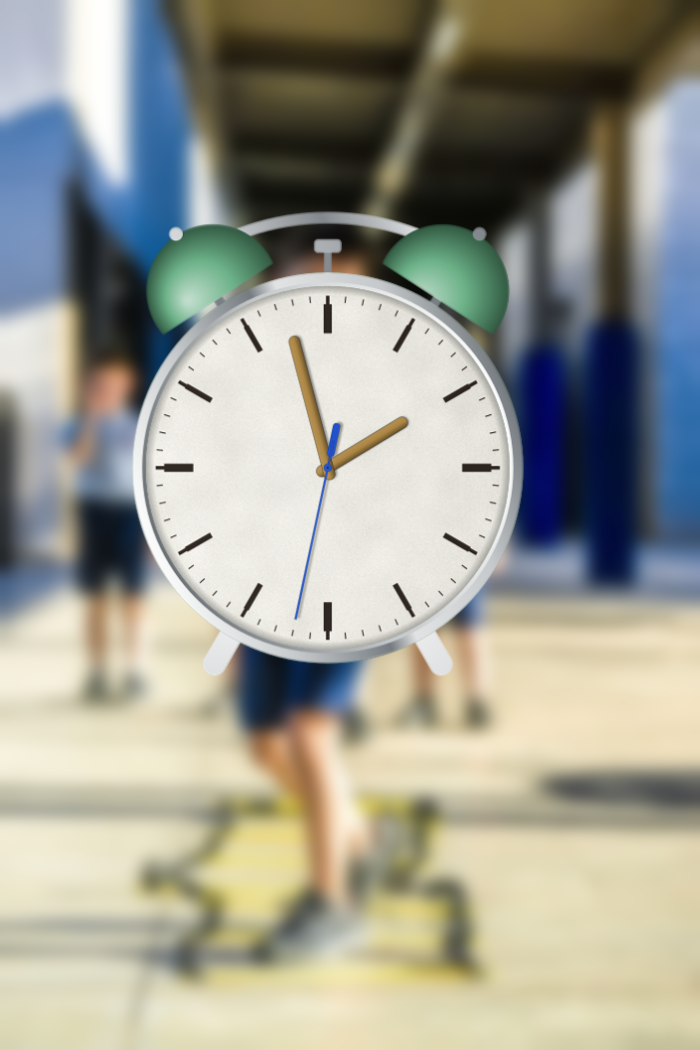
1:57:32
